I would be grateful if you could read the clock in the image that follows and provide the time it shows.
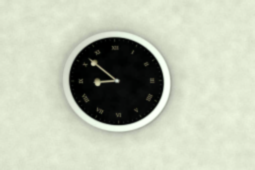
8:52
